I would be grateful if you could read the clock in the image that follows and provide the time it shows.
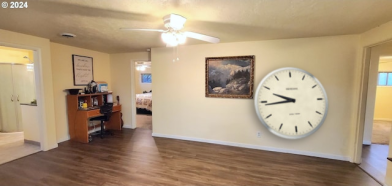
9:44
